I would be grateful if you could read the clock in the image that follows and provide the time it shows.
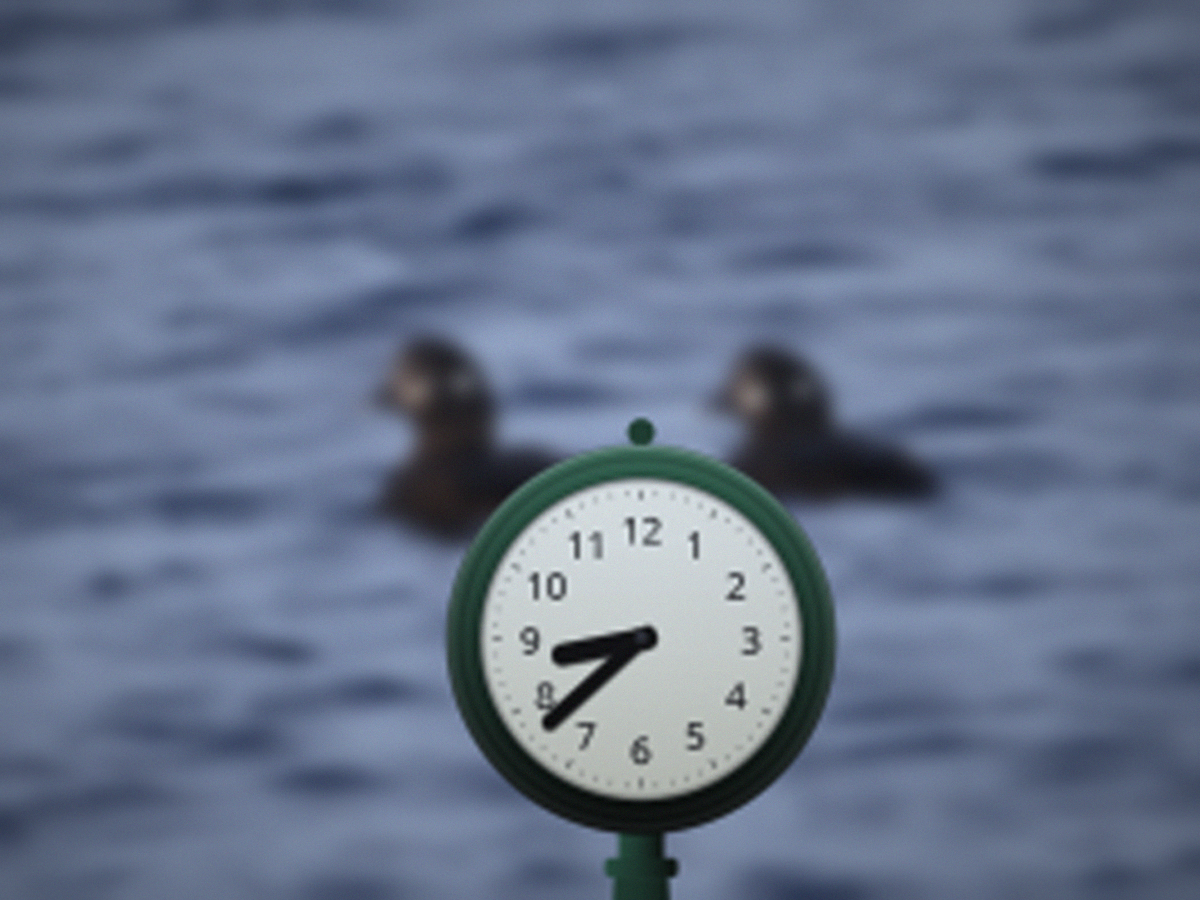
8:38
